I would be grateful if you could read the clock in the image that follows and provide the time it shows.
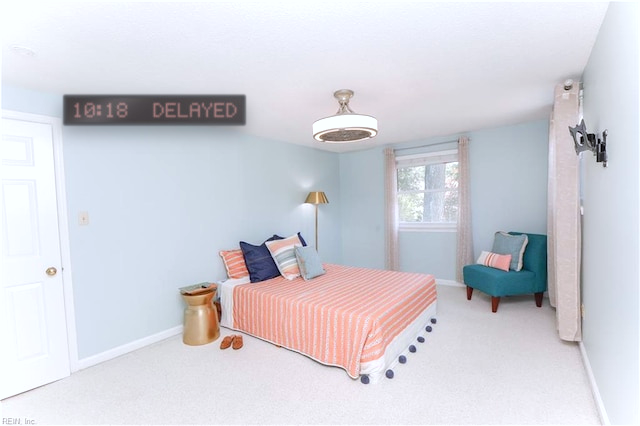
10:18
